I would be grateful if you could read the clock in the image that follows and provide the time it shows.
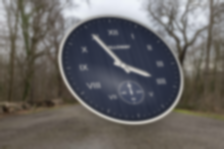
3:55
